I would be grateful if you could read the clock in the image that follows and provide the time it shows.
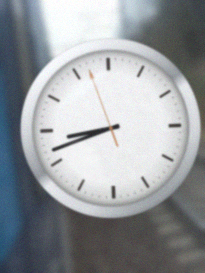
8:41:57
